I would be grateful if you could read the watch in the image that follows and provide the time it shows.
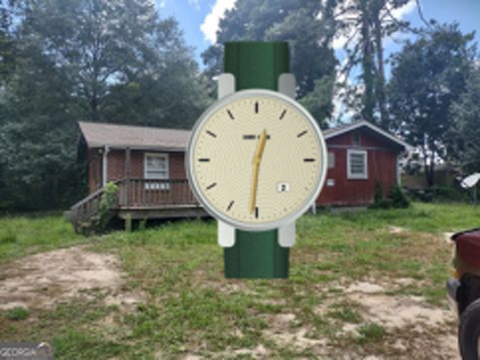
12:31
